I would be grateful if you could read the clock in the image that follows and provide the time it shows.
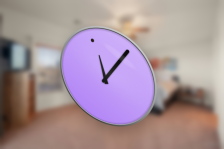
12:09
